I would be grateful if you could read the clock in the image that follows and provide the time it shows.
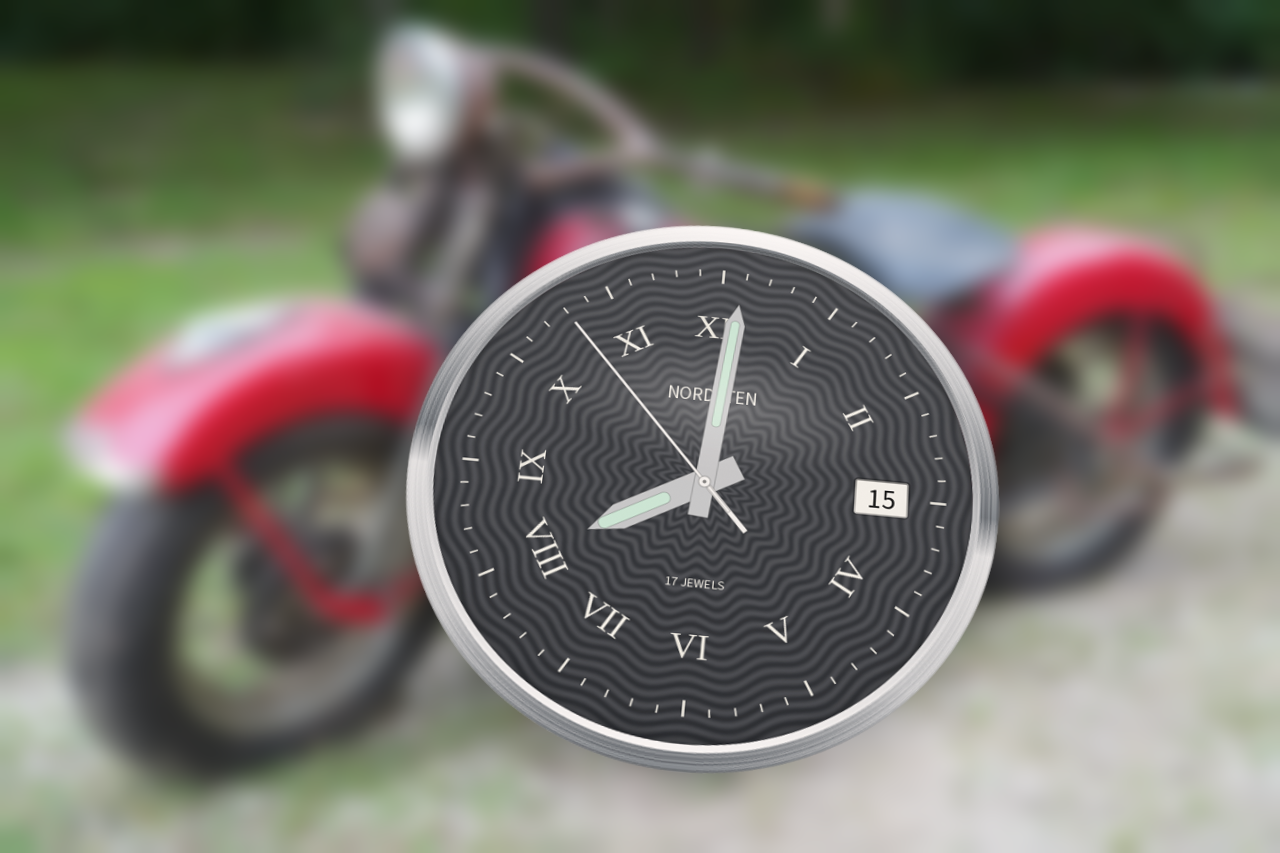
8:00:53
